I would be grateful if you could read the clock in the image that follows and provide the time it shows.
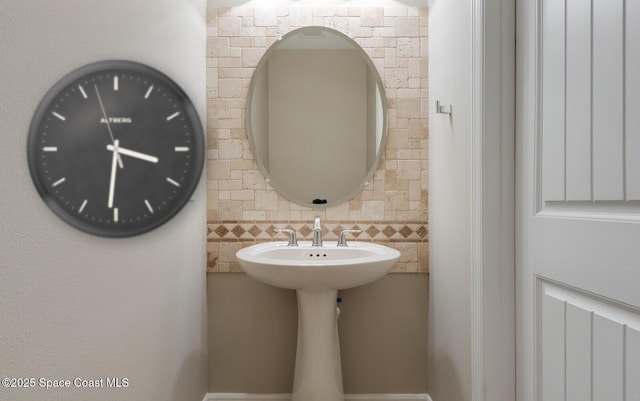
3:30:57
